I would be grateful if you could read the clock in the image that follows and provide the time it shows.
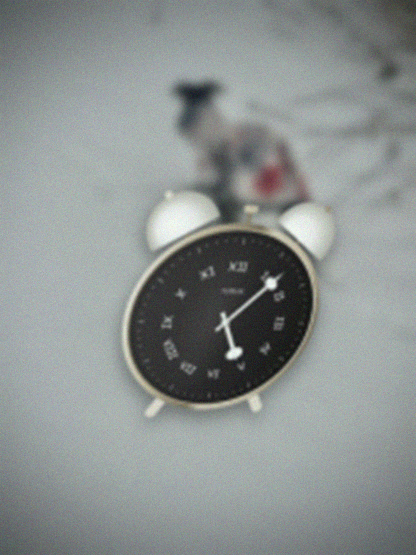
5:07
